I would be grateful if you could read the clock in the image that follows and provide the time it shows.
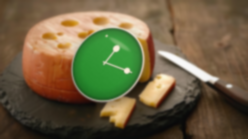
1:19
